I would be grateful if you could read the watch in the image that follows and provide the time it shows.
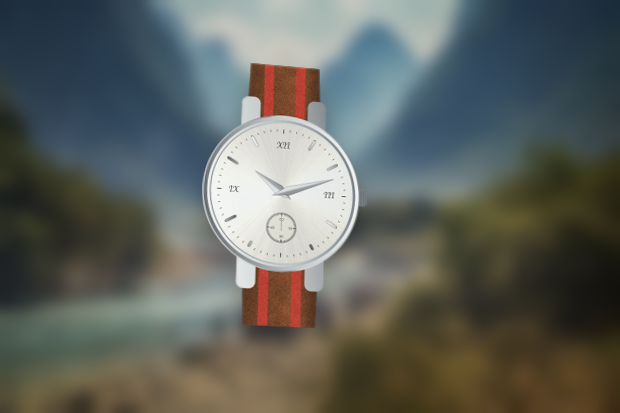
10:12
